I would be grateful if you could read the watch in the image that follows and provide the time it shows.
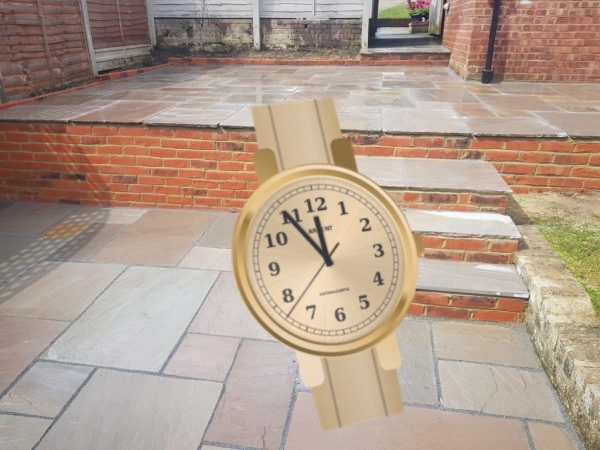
11:54:38
